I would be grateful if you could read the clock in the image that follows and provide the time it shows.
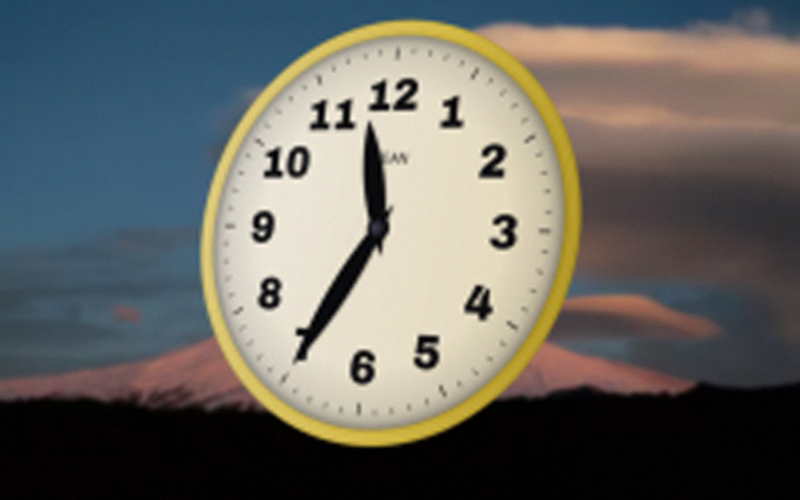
11:35
